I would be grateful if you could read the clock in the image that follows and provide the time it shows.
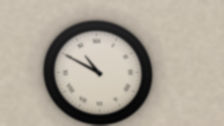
10:50
